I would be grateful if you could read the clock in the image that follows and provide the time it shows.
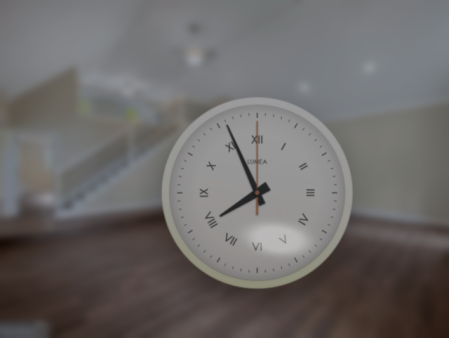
7:56:00
